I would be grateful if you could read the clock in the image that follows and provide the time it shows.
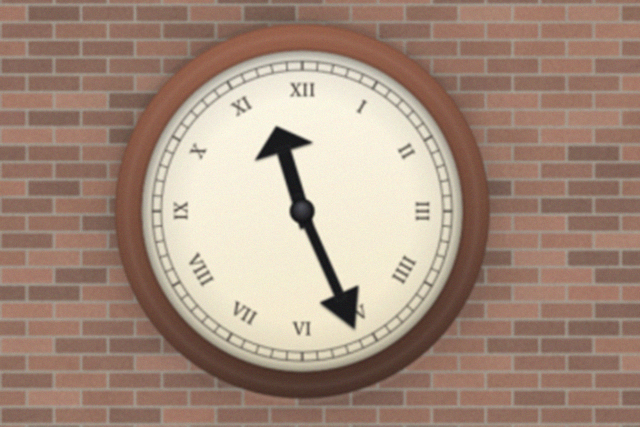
11:26
